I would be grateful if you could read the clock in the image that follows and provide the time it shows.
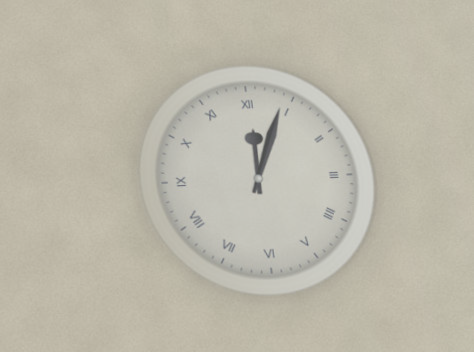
12:04
